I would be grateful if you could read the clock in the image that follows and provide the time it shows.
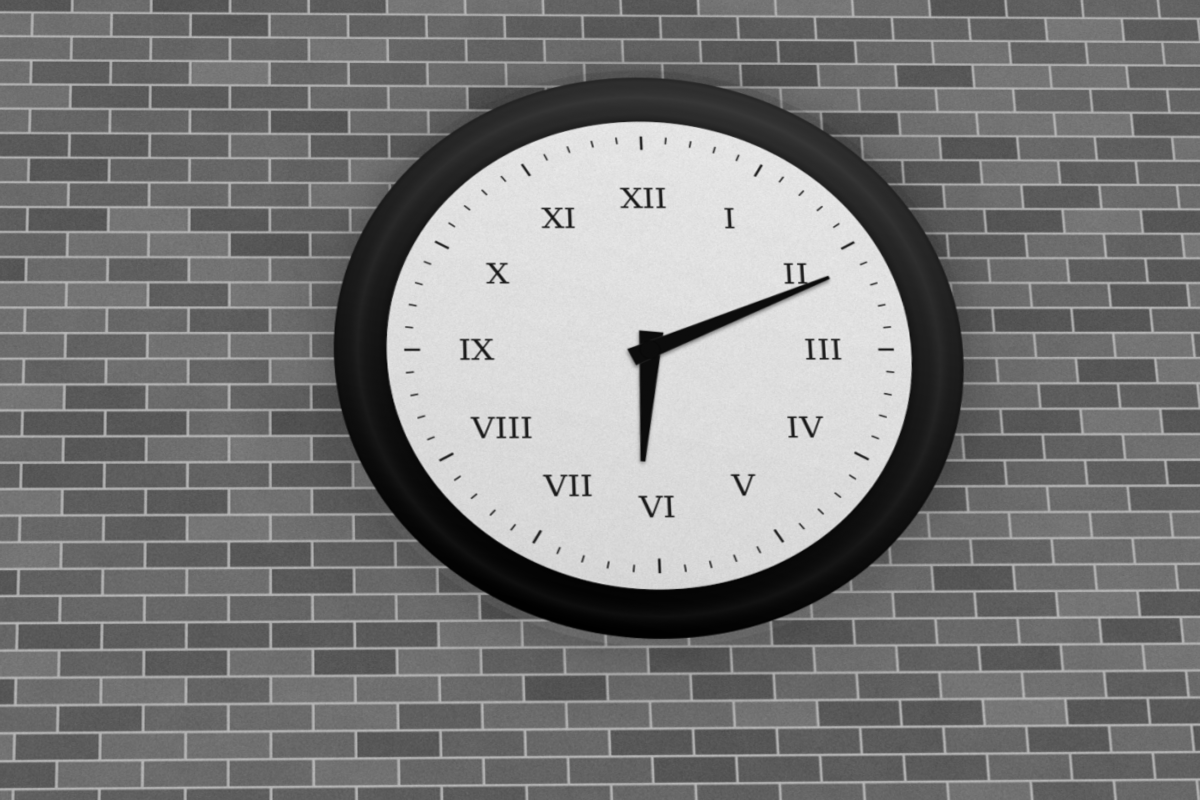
6:11
